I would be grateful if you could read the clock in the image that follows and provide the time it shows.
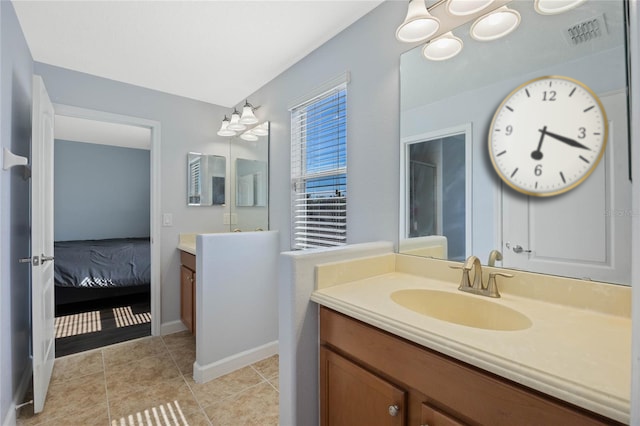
6:18
